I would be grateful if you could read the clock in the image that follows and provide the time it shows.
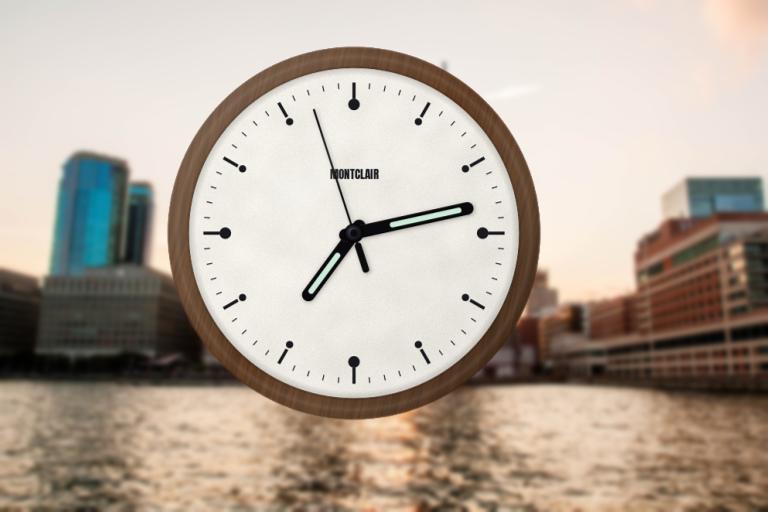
7:12:57
